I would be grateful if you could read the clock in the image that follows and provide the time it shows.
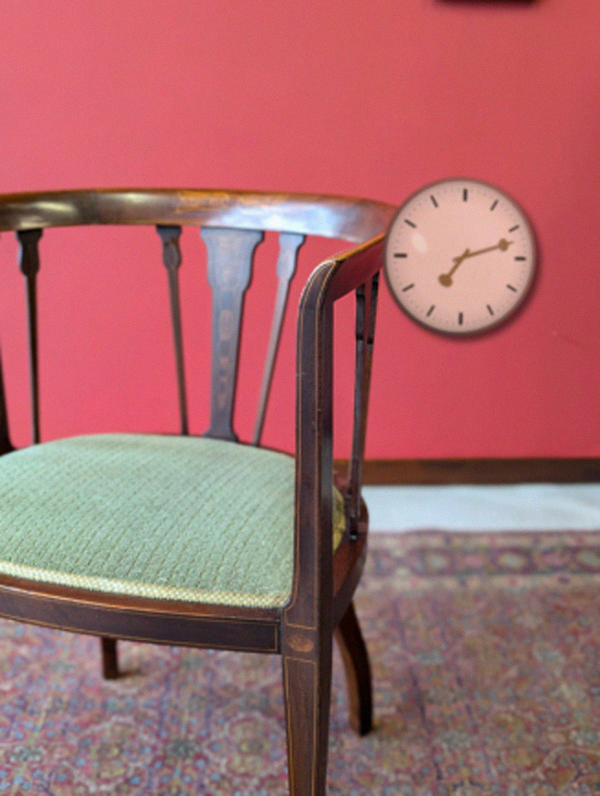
7:12
